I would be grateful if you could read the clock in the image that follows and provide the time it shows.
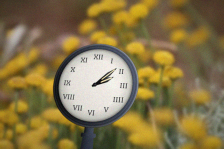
2:08
